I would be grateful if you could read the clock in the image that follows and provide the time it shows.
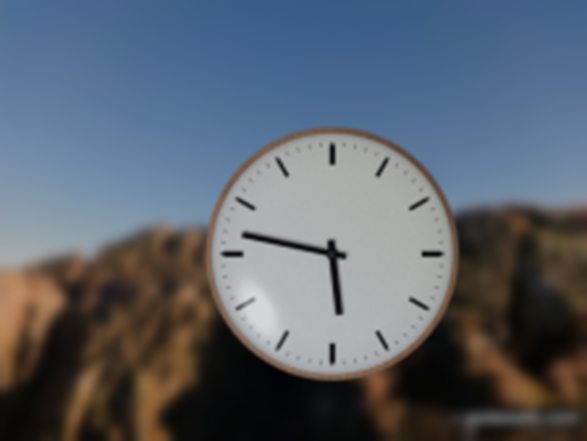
5:47
